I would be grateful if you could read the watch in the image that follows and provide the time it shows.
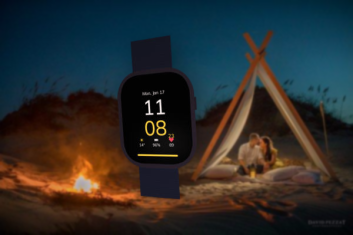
11:08
